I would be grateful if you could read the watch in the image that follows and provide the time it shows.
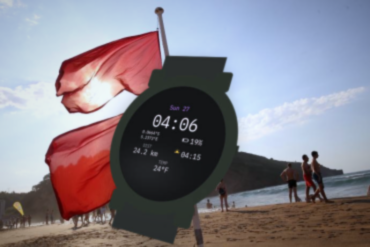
4:06
